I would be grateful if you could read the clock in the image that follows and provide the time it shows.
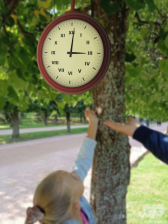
3:01
